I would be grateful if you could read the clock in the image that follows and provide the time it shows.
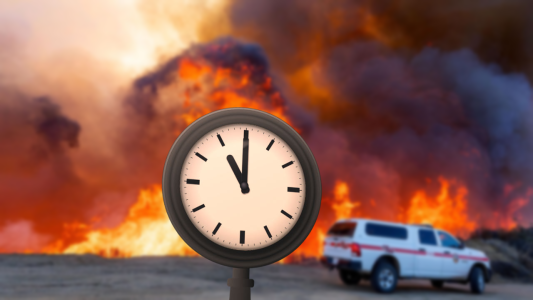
11:00
